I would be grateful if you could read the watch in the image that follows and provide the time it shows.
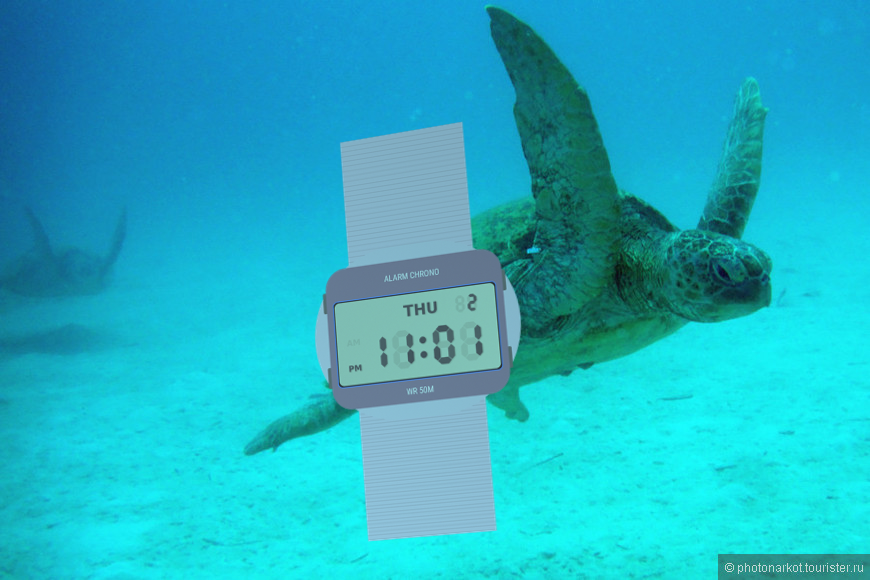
11:01
